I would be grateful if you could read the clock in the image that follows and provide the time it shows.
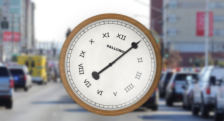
7:05
